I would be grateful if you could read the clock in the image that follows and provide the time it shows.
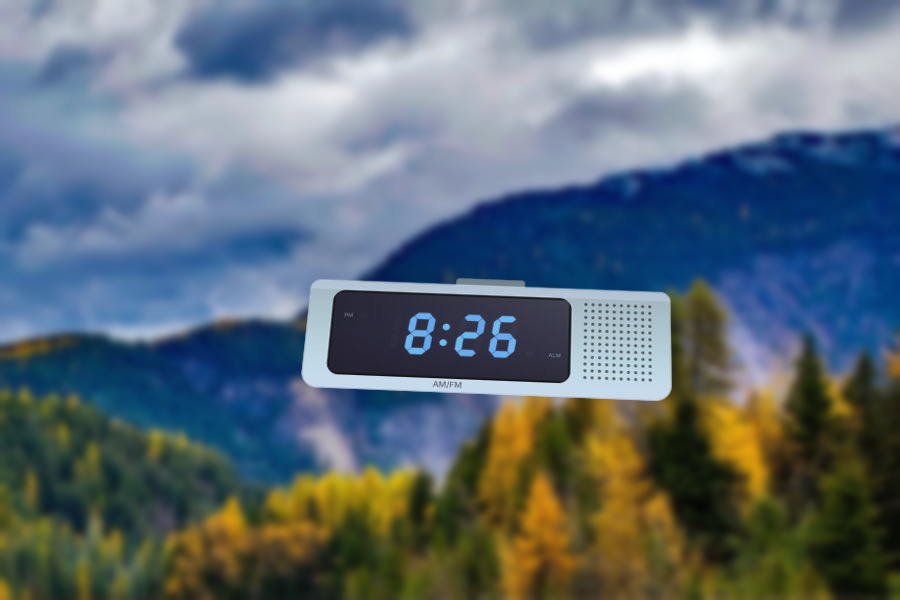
8:26
